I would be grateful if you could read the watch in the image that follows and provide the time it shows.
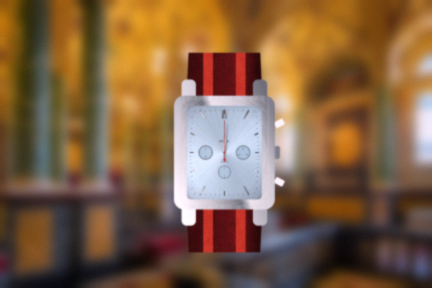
12:01
